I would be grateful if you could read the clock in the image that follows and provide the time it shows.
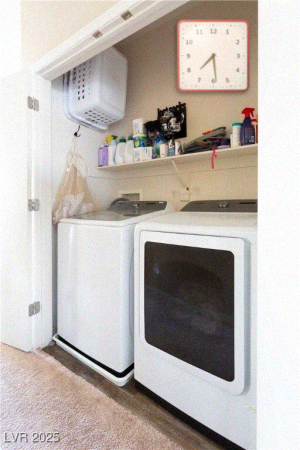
7:29
